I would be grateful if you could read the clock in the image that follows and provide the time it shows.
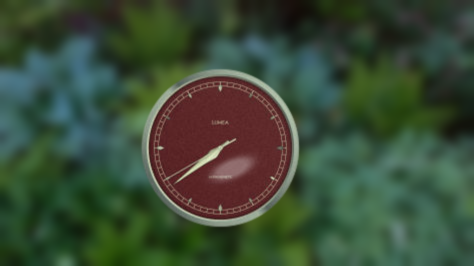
7:38:40
